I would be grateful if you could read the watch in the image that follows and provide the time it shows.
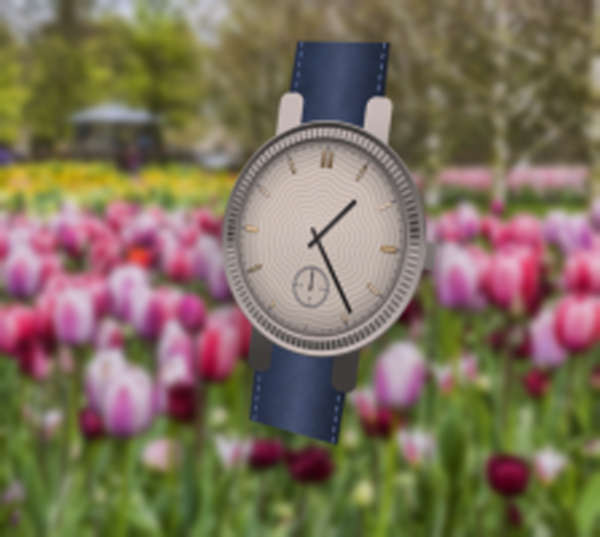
1:24
